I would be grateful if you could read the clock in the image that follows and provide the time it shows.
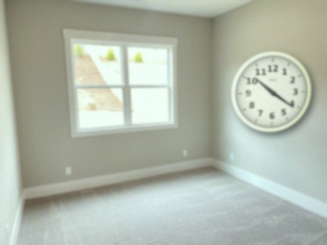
10:21
